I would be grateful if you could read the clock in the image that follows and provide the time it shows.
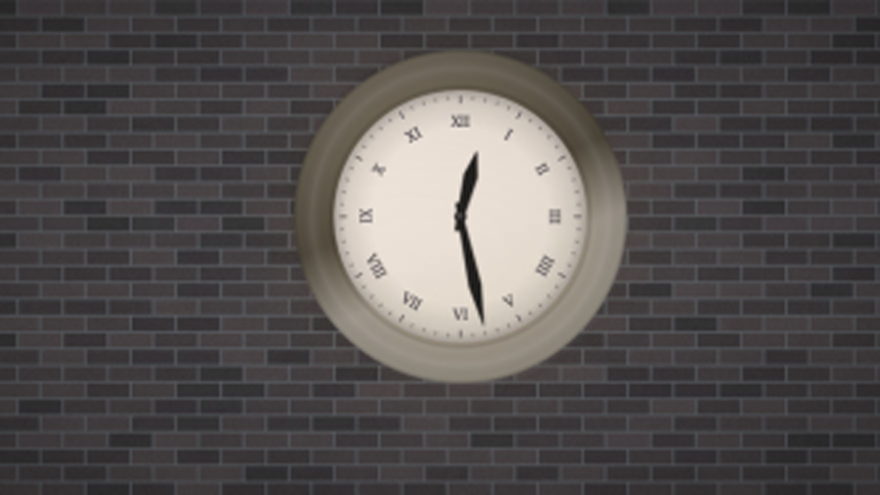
12:28
